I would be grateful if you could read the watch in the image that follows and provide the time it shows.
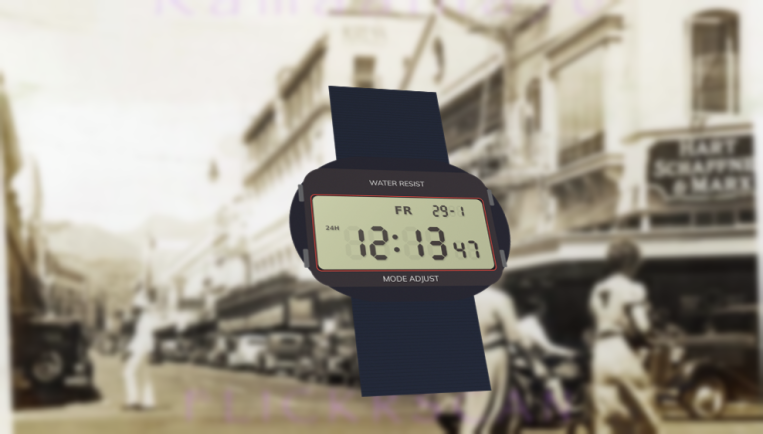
12:13:47
